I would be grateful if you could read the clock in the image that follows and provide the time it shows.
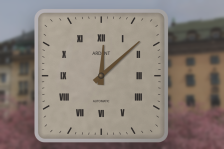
12:08
